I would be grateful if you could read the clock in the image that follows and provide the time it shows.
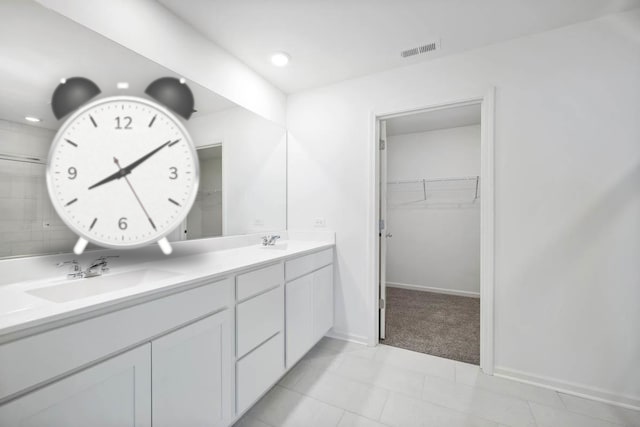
8:09:25
